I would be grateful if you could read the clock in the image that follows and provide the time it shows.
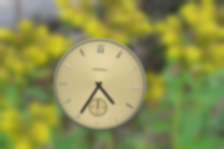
4:35
